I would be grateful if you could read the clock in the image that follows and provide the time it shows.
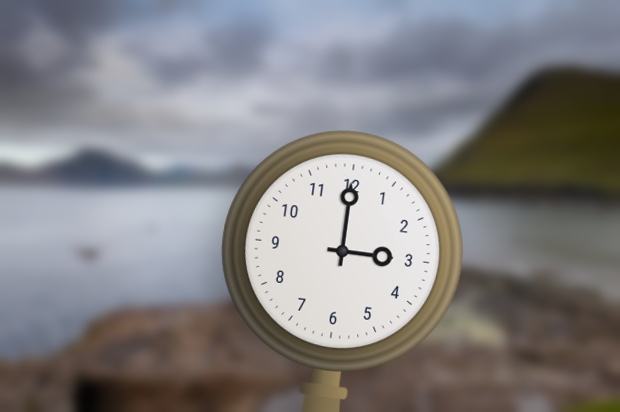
3:00
